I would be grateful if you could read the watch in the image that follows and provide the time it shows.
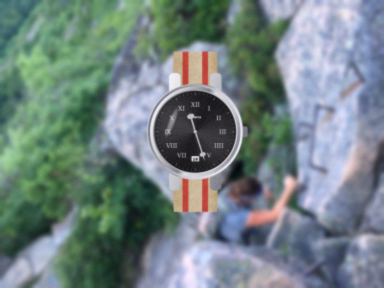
11:27
